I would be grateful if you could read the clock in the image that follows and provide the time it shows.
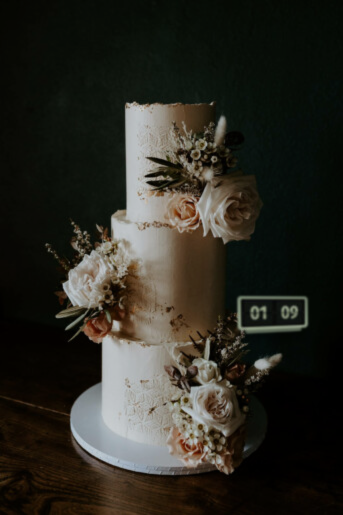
1:09
